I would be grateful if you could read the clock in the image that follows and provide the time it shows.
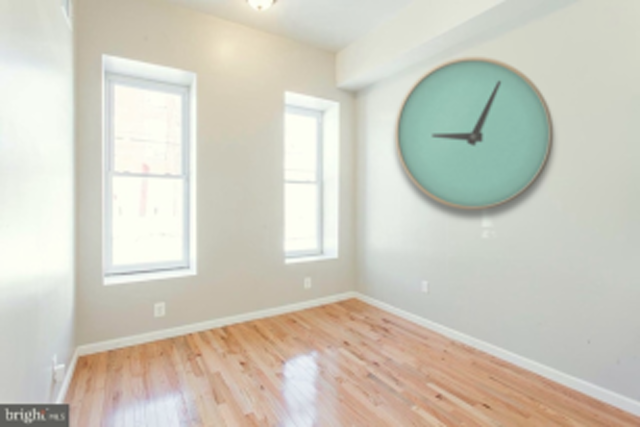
9:04
